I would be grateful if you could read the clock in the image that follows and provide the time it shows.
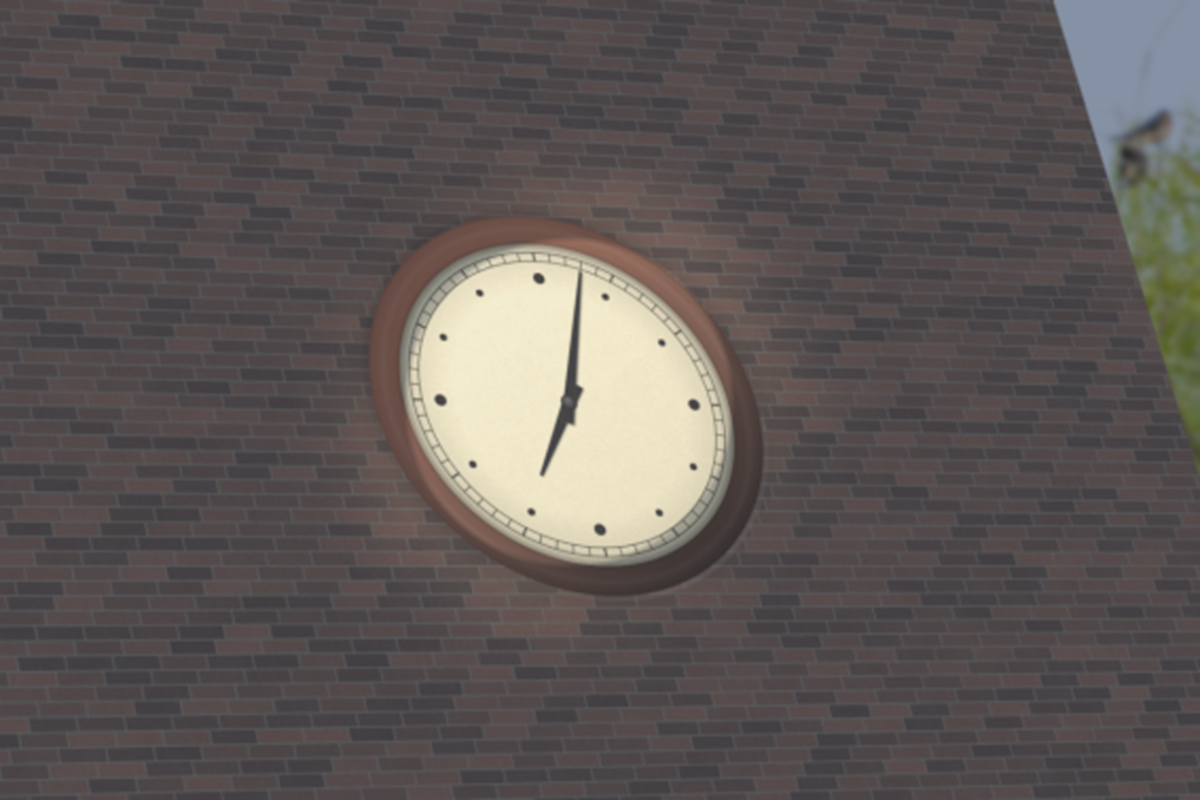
7:03
